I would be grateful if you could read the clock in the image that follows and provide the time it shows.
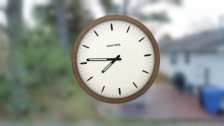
7:46
